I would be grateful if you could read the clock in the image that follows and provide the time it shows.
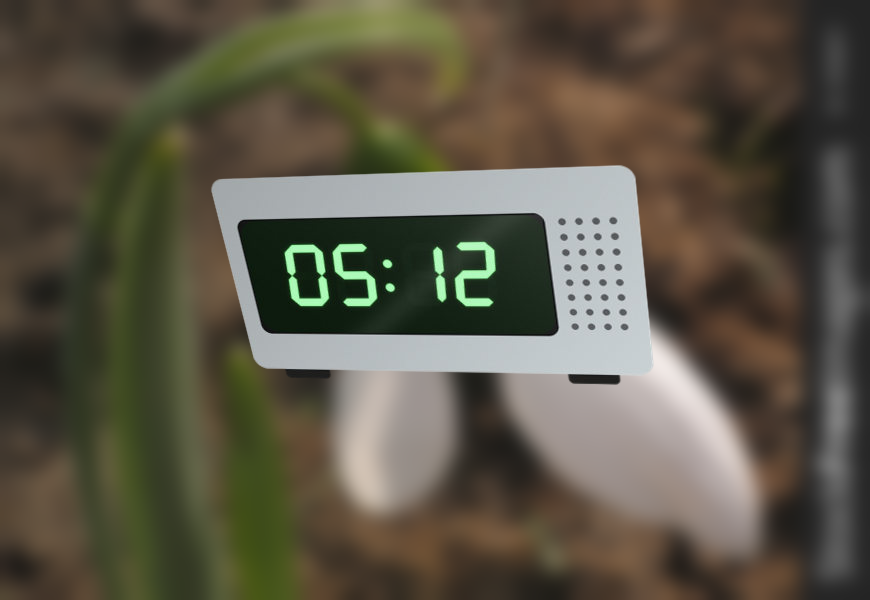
5:12
